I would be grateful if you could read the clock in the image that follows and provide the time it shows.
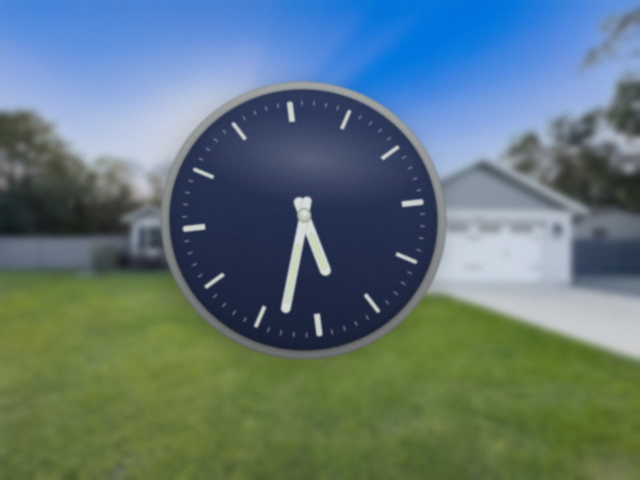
5:33
